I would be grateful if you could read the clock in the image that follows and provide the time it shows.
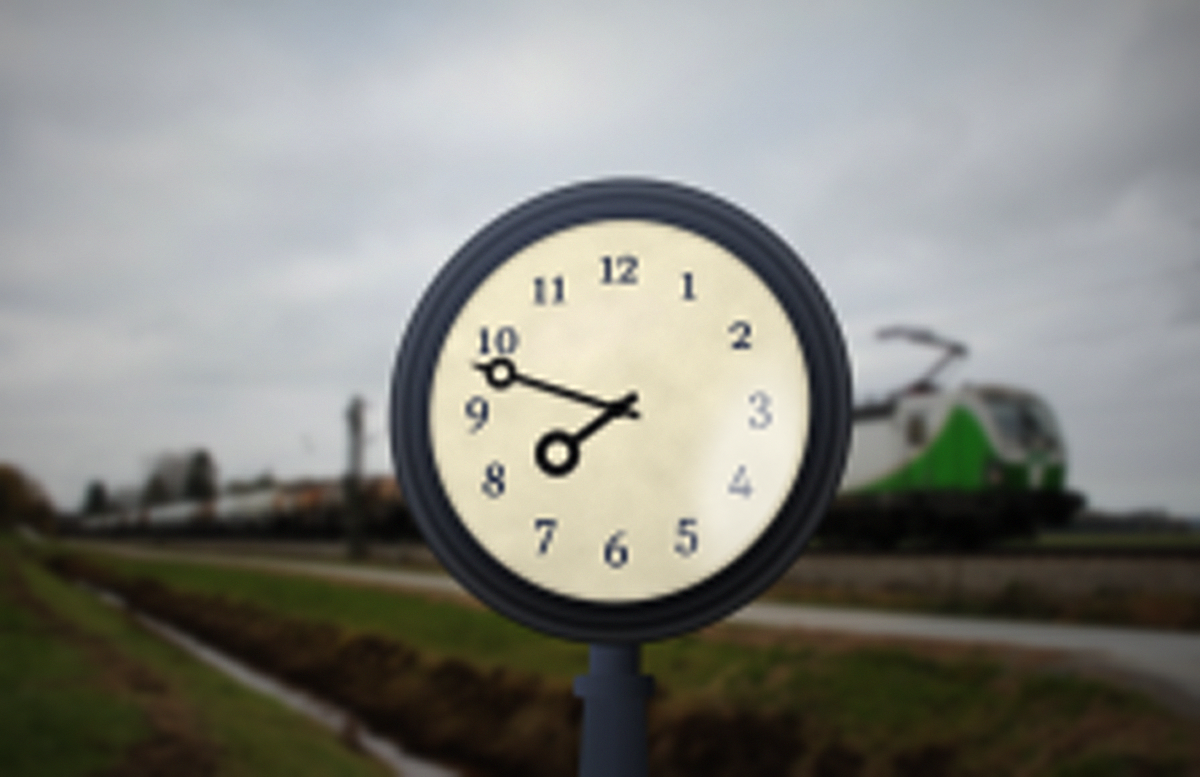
7:48
